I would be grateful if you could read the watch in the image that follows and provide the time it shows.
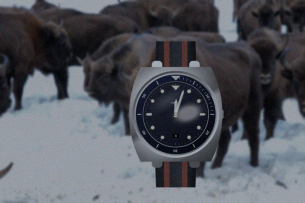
12:03
